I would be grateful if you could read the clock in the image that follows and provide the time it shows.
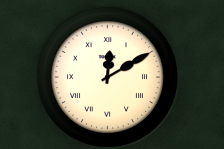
12:10
